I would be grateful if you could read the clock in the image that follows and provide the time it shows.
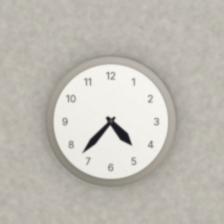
4:37
